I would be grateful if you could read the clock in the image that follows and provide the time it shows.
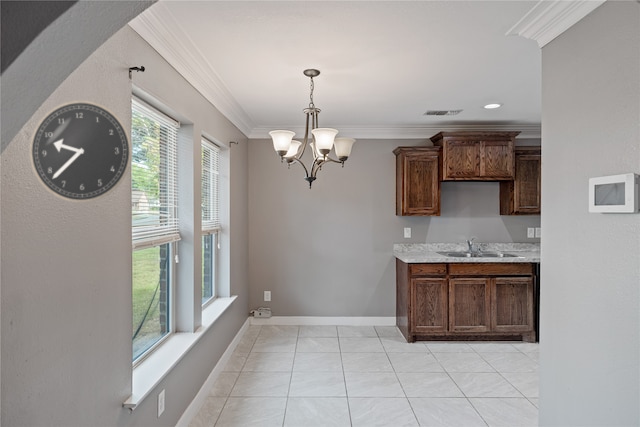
9:38
